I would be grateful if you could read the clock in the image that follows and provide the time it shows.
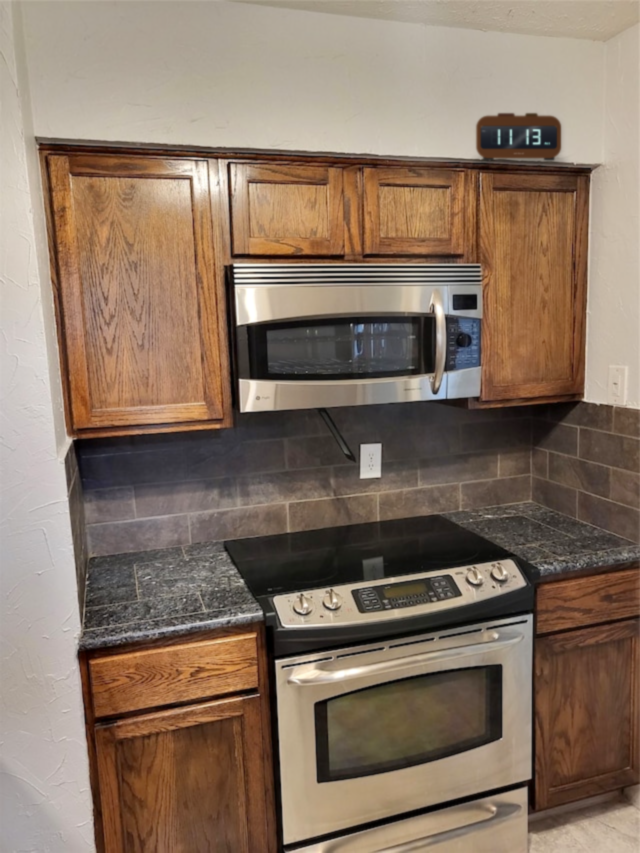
11:13
